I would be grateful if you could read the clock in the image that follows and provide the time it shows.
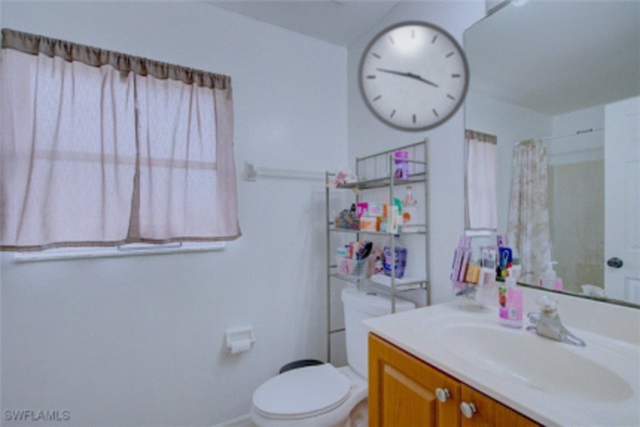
3:47
